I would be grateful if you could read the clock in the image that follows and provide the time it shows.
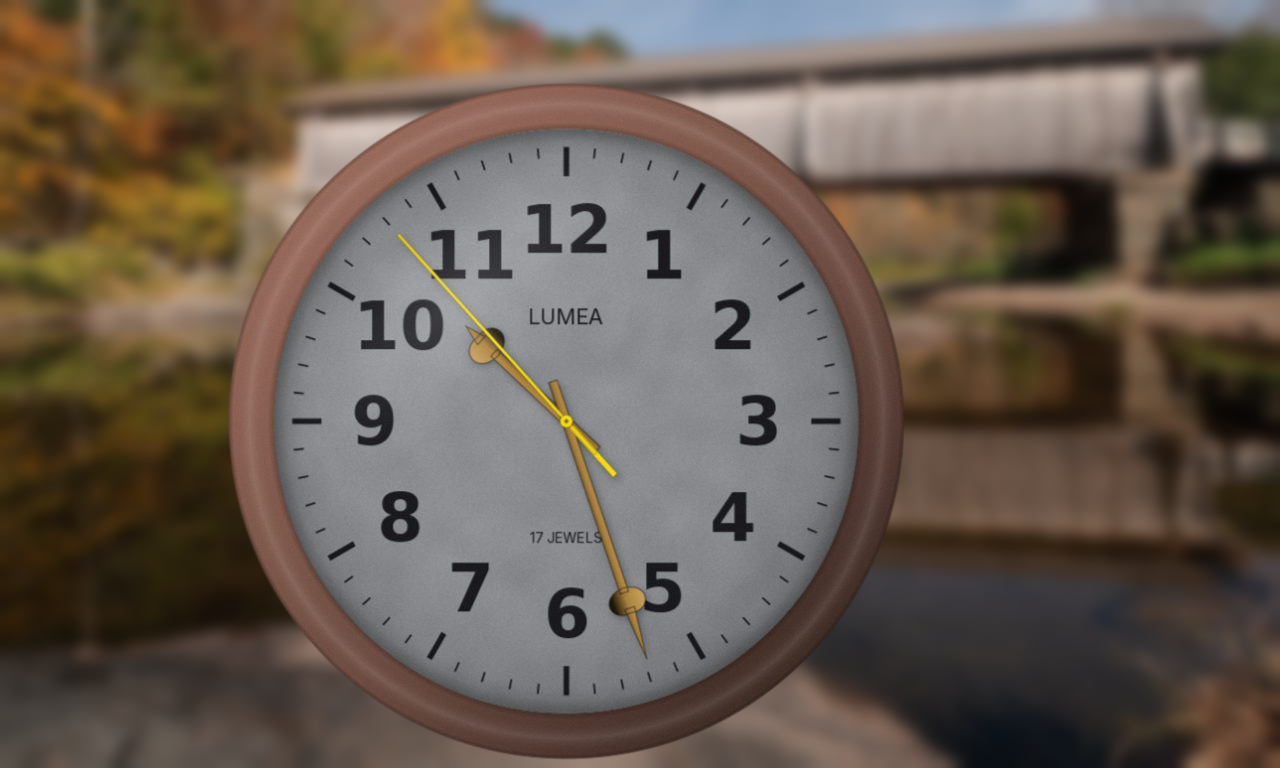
10:26:53
